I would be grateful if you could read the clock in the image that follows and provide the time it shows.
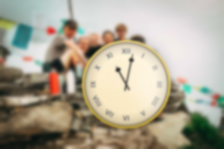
11:02
